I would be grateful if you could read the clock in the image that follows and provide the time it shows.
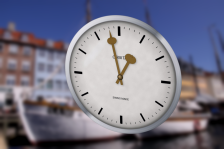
12:58
